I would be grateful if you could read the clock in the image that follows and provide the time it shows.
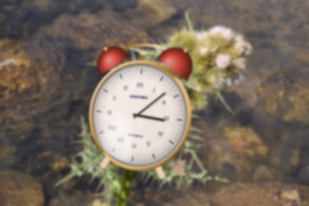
3:08
